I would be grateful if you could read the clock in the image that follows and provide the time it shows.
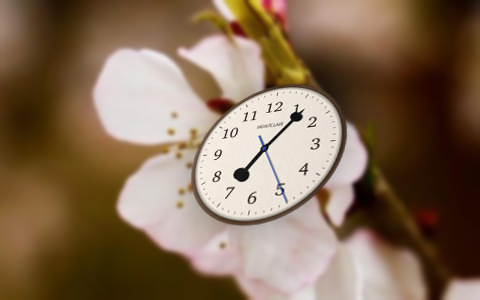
7:06:25
